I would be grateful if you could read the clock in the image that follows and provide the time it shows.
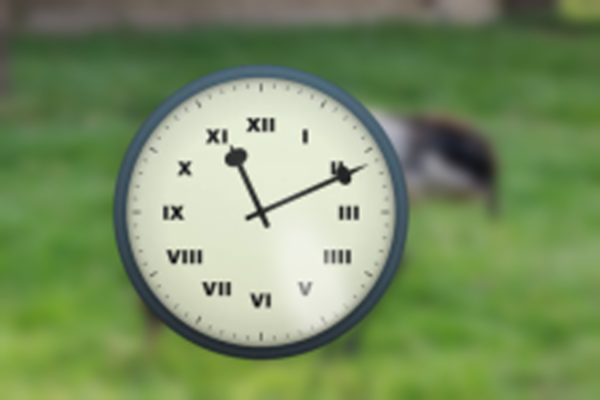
11:11
